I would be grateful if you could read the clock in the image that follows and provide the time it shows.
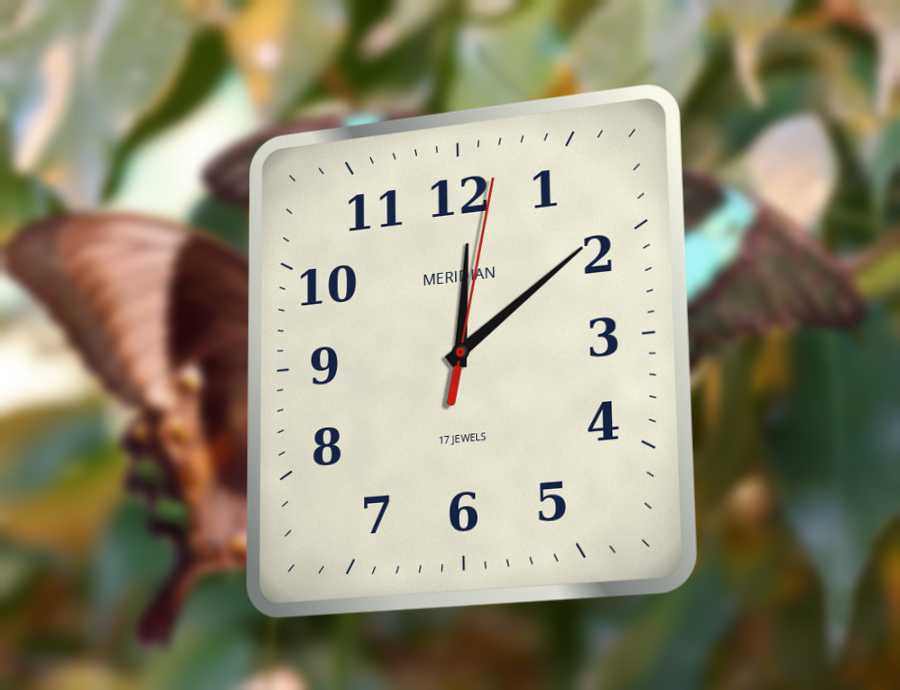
12:09:02
